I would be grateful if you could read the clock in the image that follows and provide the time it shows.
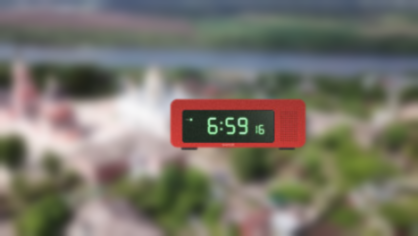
6:59:16
